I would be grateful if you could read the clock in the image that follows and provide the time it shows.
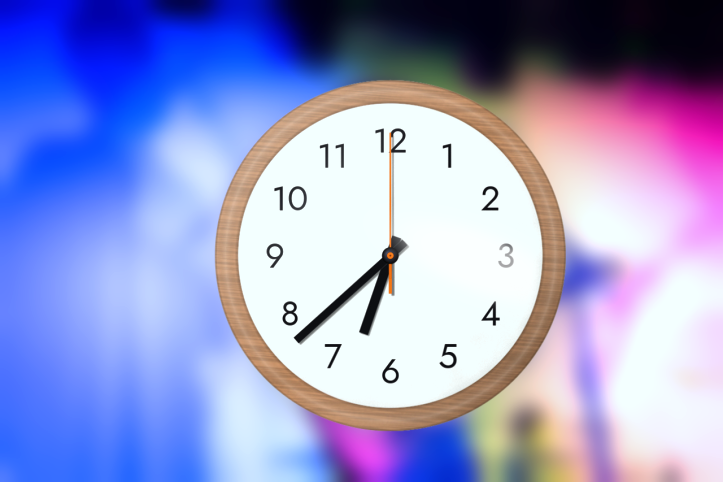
6:38:00
